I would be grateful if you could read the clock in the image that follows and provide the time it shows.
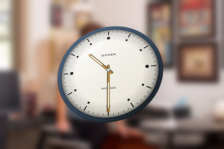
10:30
